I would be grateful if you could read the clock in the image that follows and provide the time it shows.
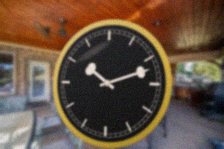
10:12
